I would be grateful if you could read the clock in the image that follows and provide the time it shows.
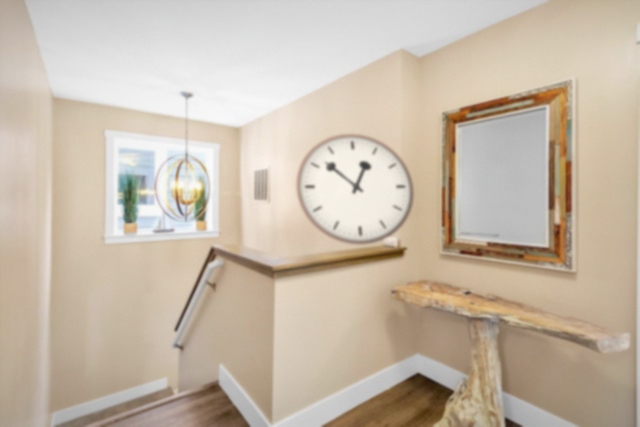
12:52
